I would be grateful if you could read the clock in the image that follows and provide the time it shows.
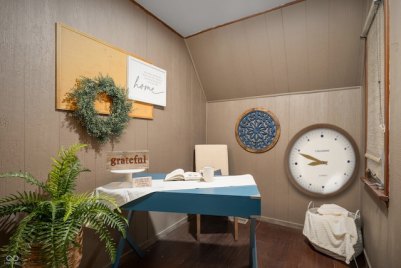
8:49
